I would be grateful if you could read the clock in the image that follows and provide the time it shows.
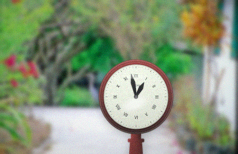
12:58
